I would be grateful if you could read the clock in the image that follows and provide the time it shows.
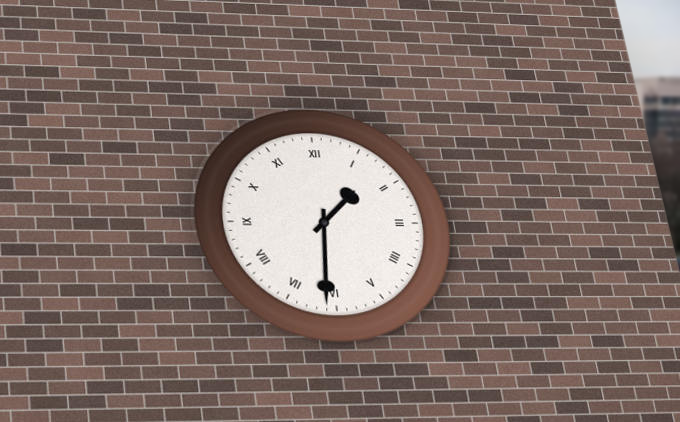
1:31
